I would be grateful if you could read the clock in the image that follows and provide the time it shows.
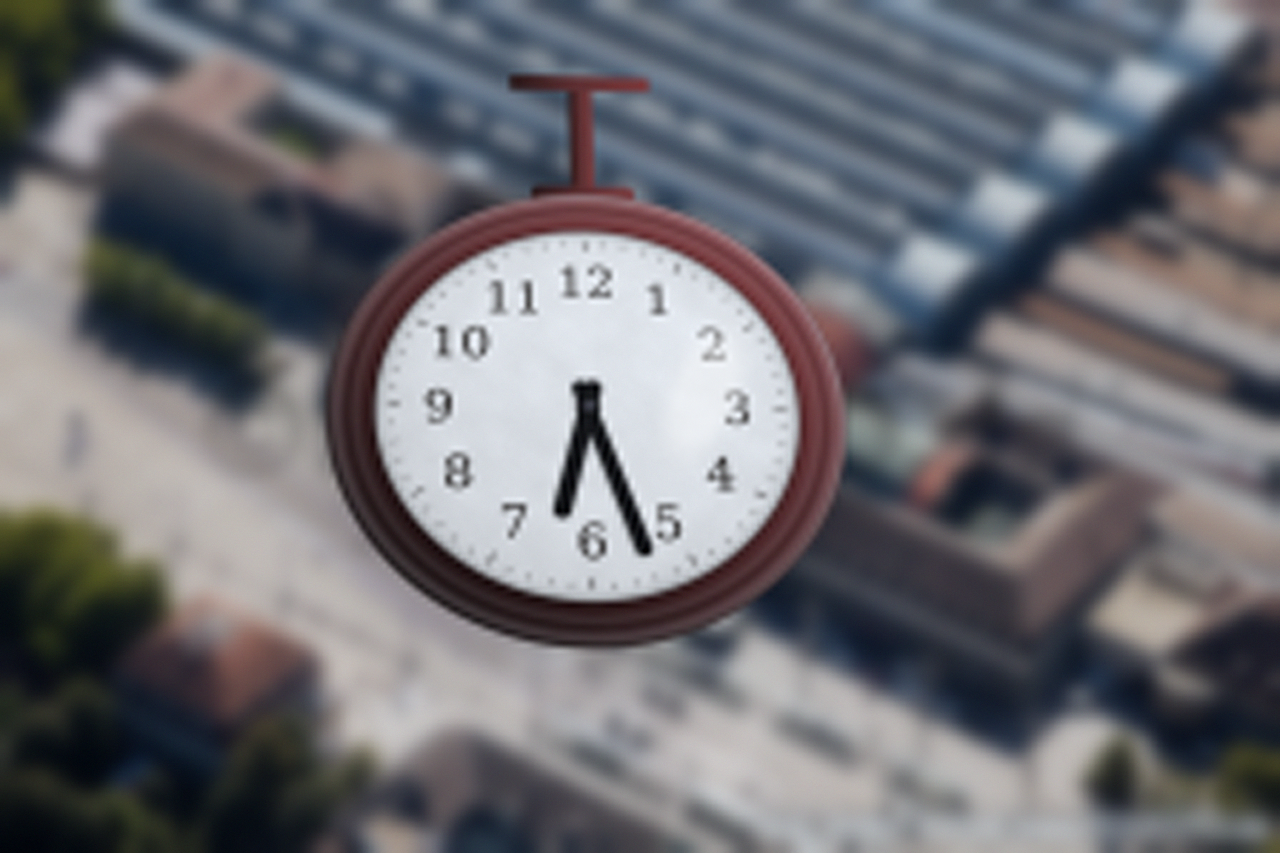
6:27
